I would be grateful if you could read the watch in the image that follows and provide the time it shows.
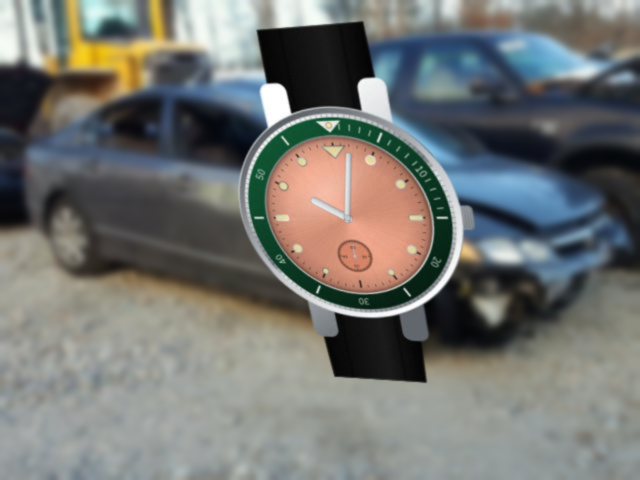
10:02
